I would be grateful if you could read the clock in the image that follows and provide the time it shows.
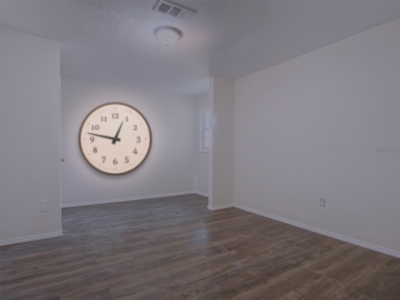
12:47
